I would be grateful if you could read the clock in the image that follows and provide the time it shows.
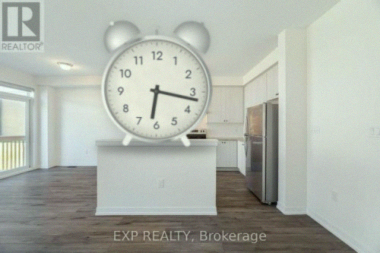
6:17
